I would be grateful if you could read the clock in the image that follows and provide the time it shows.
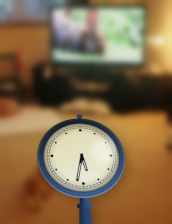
5:32
